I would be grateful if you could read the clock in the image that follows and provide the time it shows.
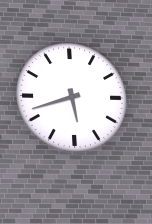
5:42
